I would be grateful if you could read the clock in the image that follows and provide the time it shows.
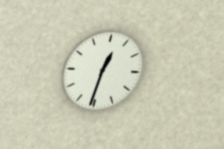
12:31
